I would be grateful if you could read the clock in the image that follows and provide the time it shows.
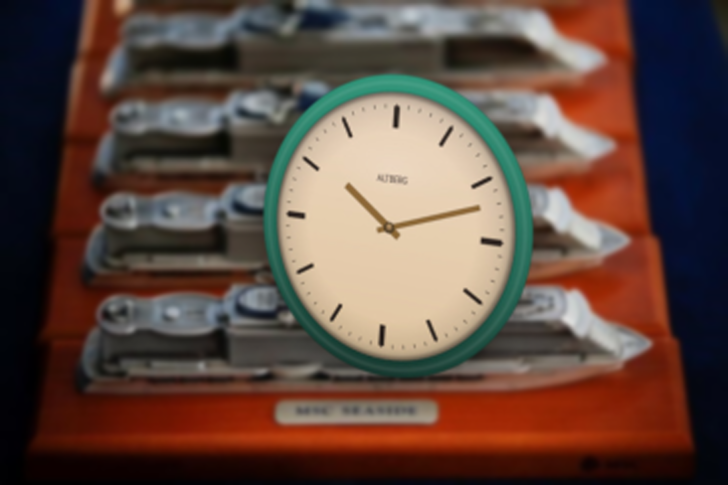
10:12
